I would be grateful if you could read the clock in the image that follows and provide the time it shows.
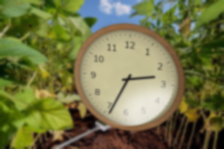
2:34
